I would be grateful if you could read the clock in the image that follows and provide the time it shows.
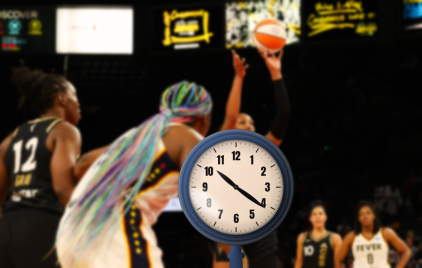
10:21
